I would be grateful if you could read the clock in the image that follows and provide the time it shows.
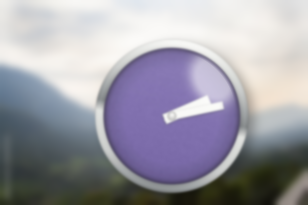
2:13
